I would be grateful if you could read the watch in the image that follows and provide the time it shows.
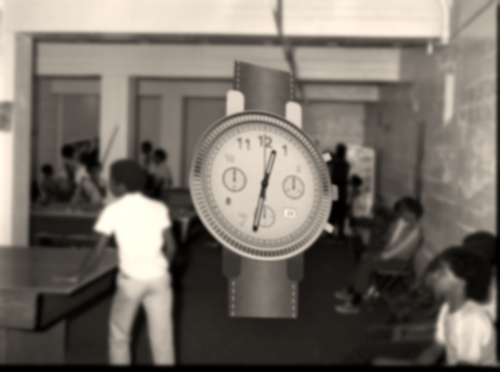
12:32
